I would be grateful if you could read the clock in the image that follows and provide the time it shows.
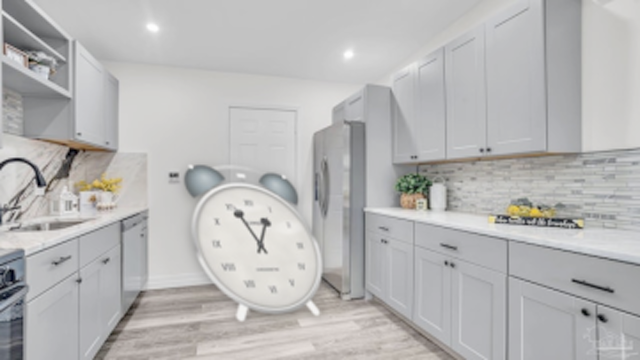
12:56
